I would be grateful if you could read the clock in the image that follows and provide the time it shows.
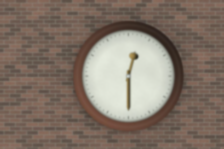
12:30
